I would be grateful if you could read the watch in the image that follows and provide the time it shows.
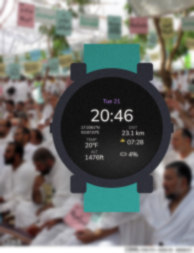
20:46
